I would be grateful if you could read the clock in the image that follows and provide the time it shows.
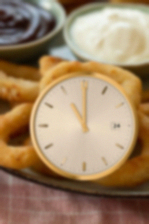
11:00
